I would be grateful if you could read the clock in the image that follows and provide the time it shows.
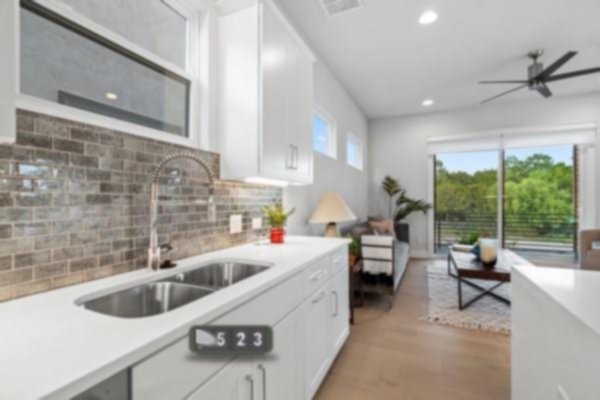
5:23
